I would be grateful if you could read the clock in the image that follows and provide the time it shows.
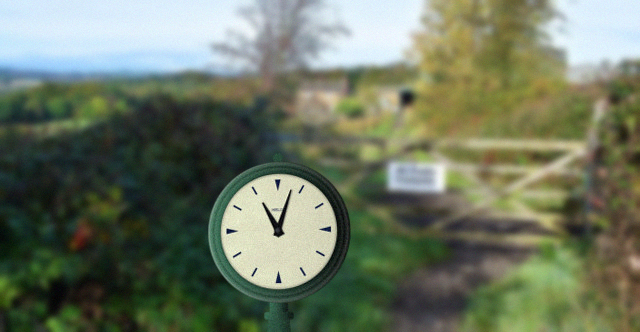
11:03
